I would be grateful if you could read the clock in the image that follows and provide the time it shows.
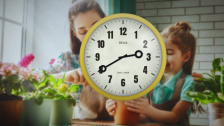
2:40
